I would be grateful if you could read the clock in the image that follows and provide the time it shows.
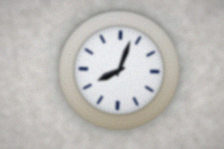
8:03
